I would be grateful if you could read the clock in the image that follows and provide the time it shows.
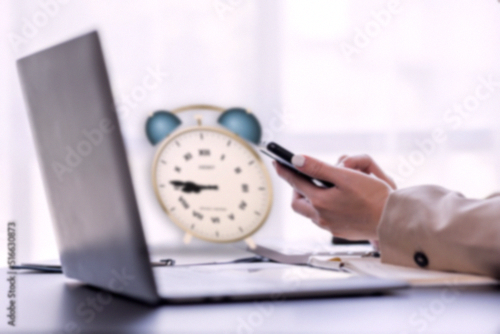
8:46
